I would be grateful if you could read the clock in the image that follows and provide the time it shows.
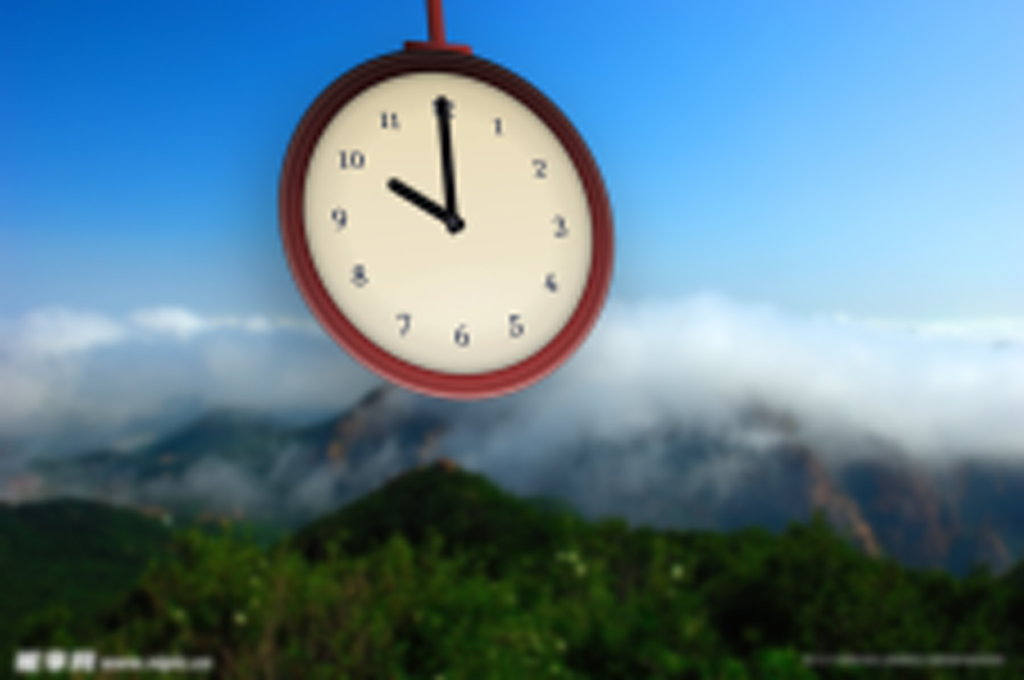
10:00
